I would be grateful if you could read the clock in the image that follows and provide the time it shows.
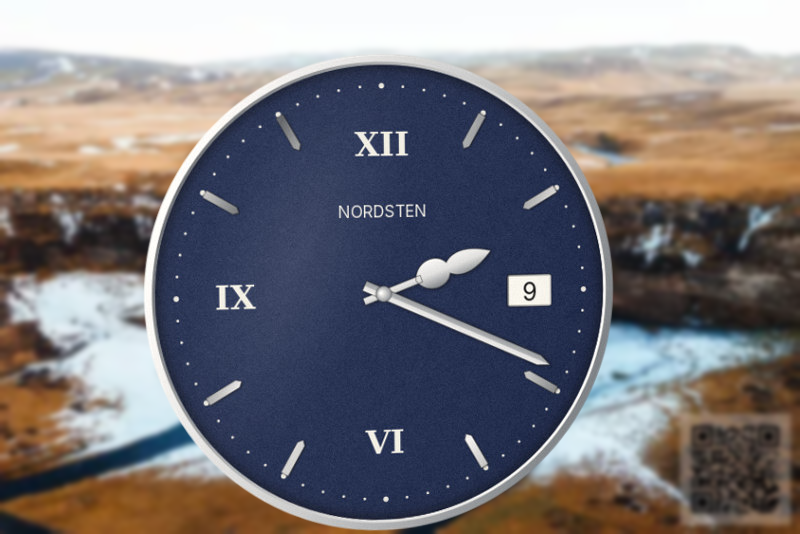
2:19
